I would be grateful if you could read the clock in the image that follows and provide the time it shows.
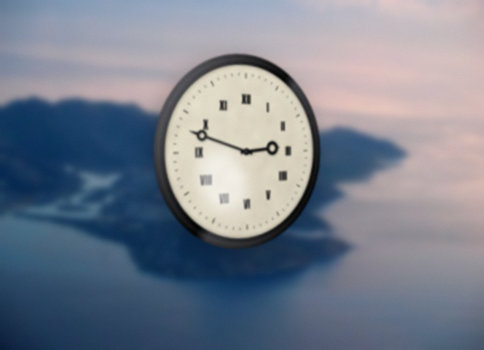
2:48
